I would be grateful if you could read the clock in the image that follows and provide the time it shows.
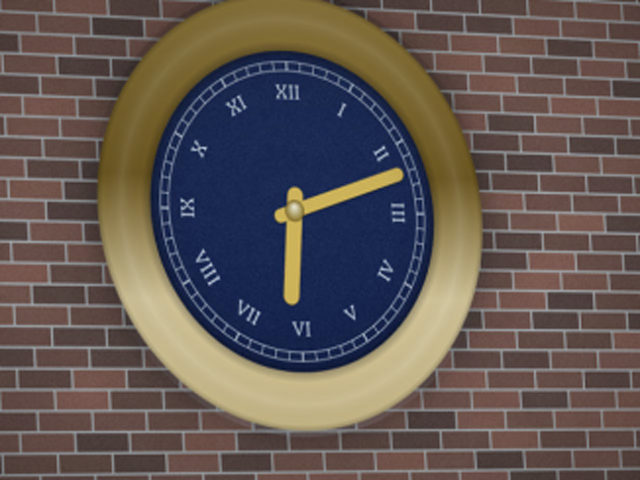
6:12
